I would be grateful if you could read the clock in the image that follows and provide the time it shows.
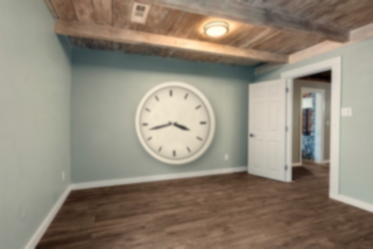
3:43
